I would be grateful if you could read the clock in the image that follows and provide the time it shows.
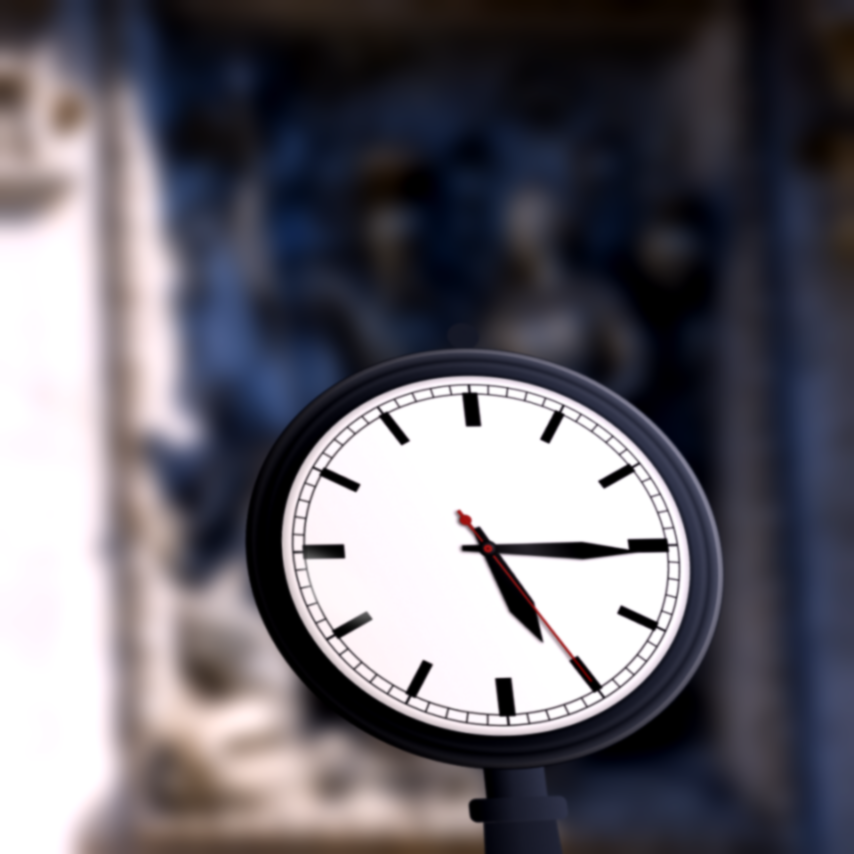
5:15:25
